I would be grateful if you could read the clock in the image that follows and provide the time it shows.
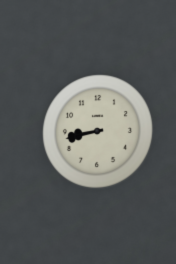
8:43
